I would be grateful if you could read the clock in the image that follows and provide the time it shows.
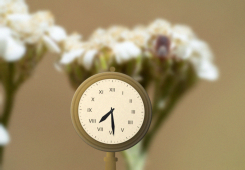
7:29
